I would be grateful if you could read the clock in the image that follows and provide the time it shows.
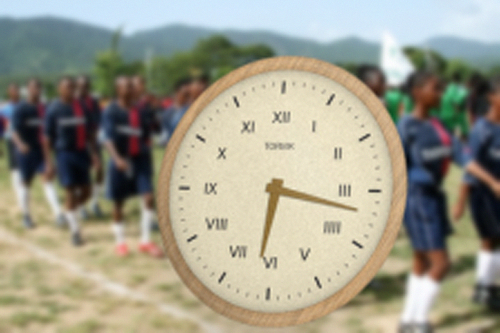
6:17
